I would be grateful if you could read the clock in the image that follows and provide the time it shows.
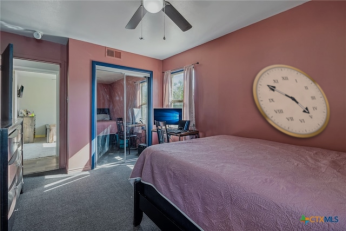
4:51
